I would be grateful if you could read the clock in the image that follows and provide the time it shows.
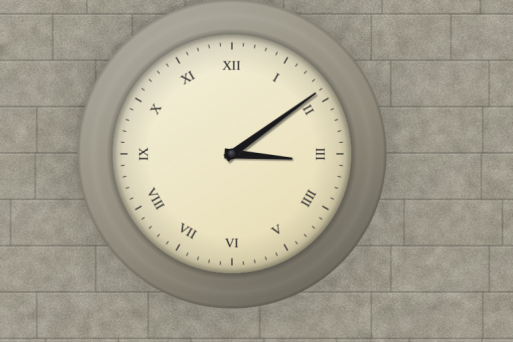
3:09
